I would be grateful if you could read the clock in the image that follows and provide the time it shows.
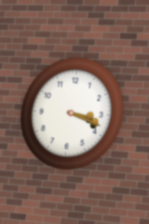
3:18
